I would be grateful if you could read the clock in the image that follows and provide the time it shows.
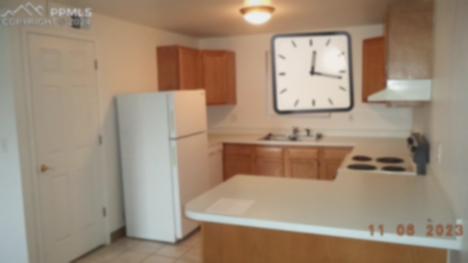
12:17
